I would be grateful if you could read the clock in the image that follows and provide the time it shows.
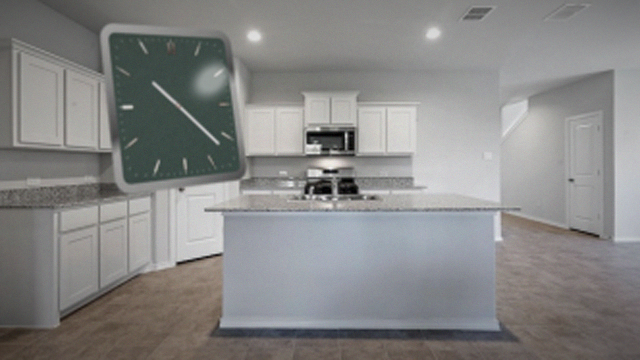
10:22
